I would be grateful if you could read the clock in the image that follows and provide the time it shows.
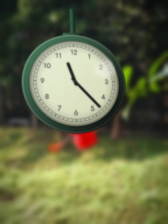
11:23
